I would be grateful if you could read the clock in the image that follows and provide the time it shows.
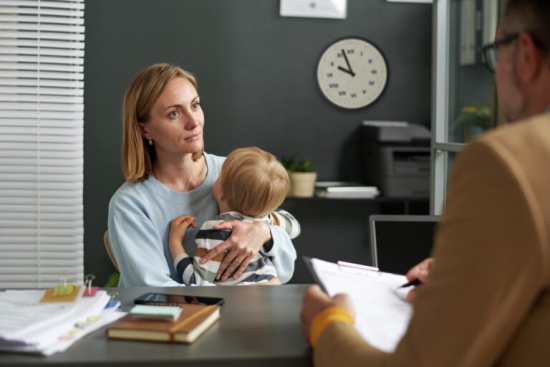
9:57
